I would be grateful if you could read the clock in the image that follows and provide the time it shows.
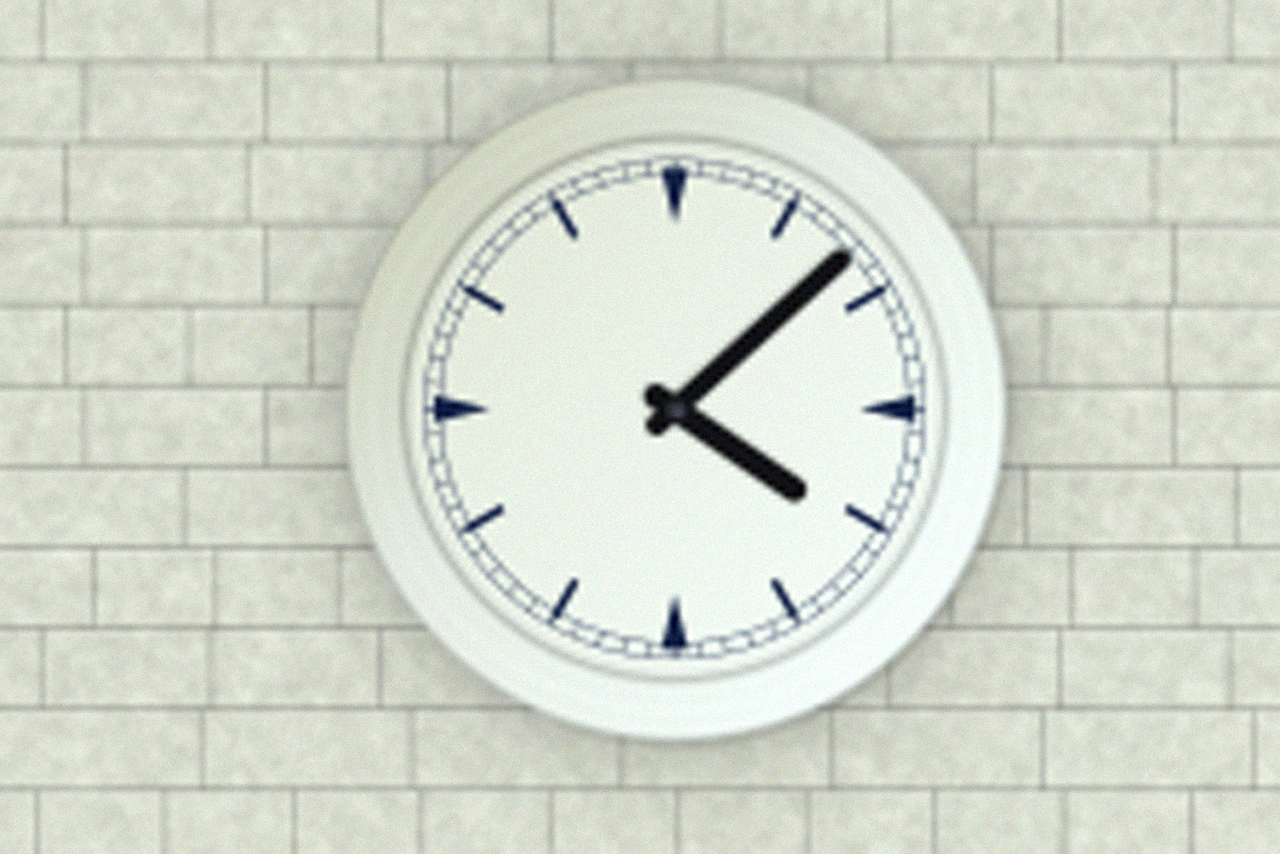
4:08
